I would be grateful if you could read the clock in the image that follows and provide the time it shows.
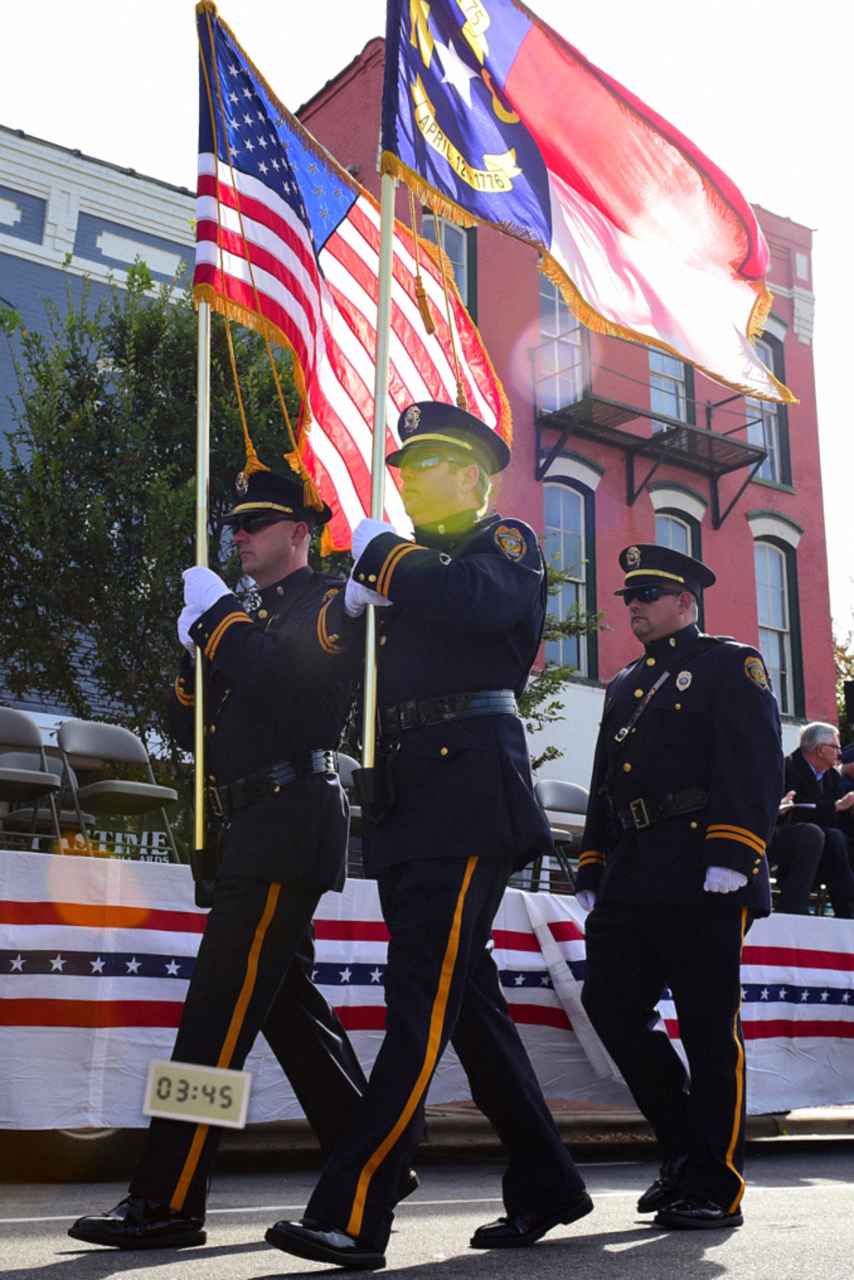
3:45
